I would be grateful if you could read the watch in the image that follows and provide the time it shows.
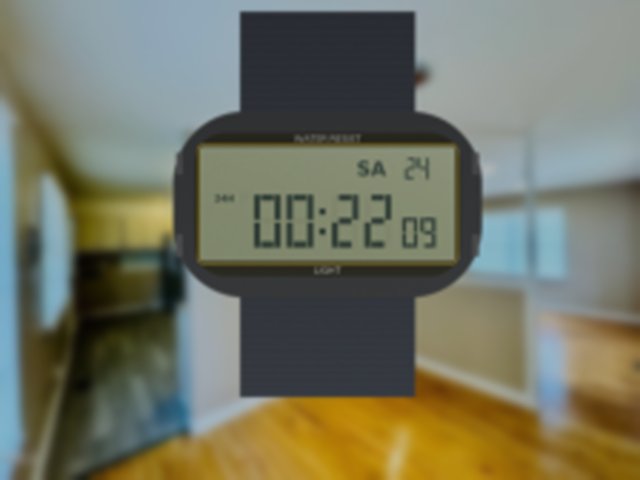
0:22:09
